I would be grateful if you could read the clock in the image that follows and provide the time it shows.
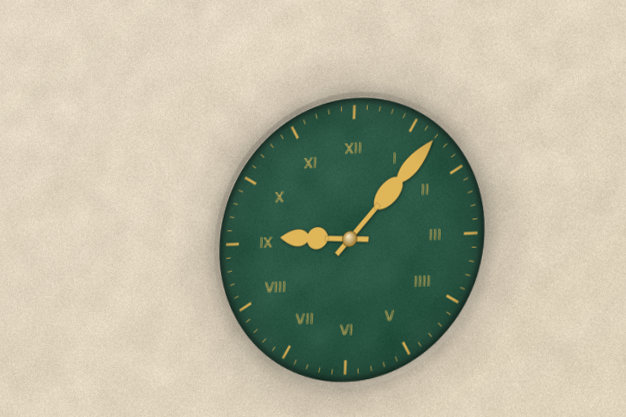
9:07
